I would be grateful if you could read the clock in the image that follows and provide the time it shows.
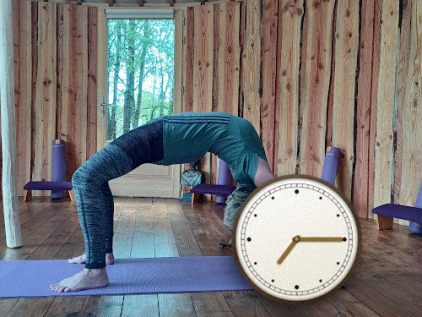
7:15
